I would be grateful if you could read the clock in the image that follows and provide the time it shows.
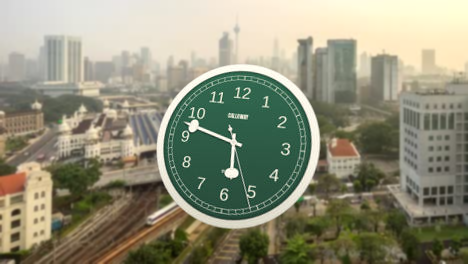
5:47:26
